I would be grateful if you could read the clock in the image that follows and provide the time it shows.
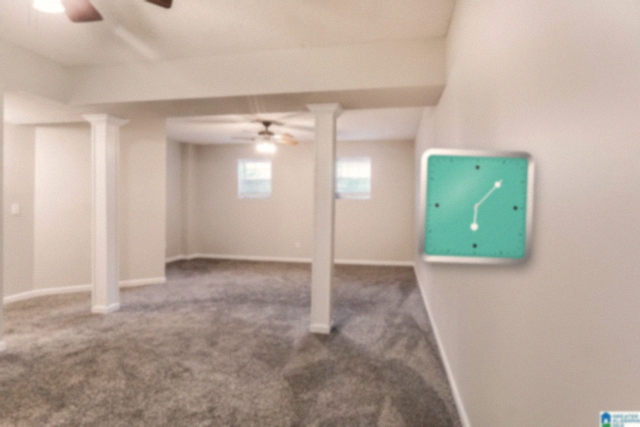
6:07
